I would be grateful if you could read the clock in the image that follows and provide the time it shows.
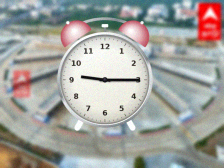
9:15
